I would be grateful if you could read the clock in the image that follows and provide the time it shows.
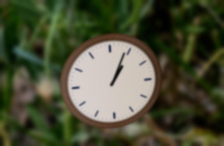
1:04
